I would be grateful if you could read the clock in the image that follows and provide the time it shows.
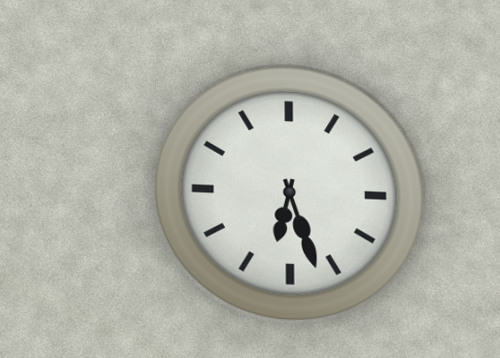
6:27
